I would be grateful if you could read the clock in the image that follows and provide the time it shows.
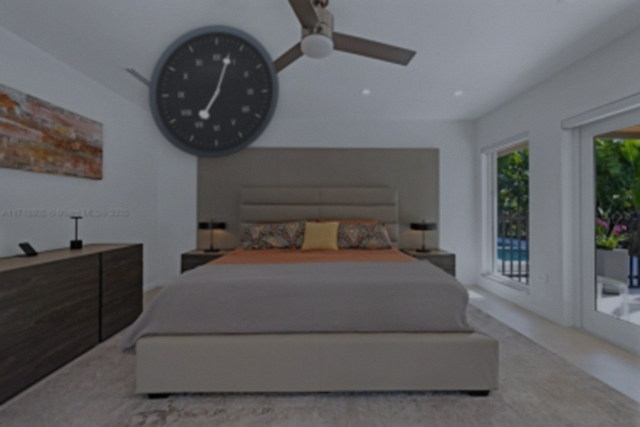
7:03
